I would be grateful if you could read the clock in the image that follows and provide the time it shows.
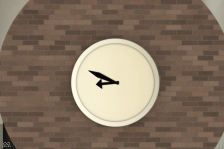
8:49
